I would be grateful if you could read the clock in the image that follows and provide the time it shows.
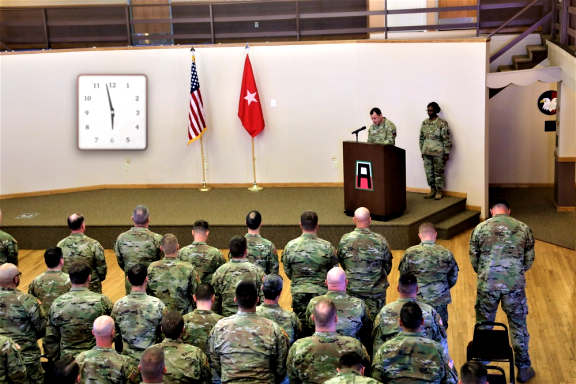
5:58
